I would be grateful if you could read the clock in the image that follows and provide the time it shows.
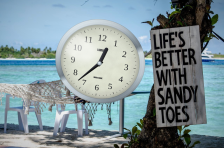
12:37
